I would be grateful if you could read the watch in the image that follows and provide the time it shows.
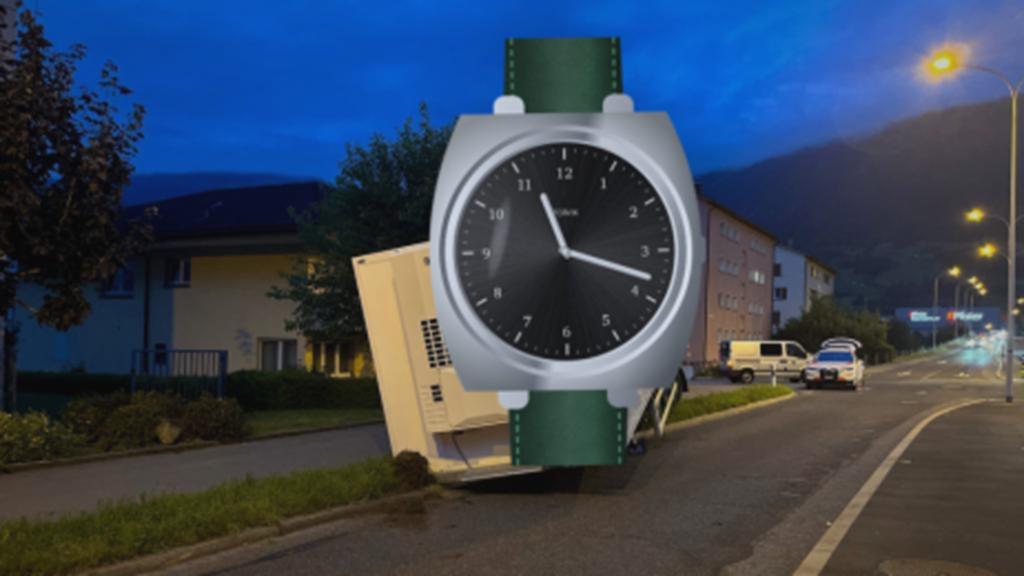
11:18
